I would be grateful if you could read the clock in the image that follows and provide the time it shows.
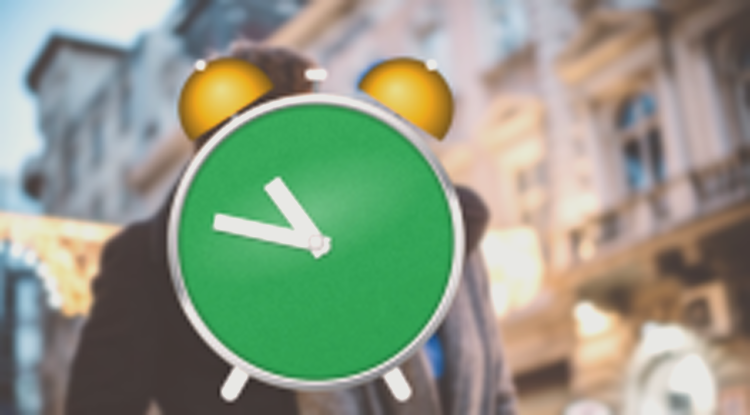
10:47
